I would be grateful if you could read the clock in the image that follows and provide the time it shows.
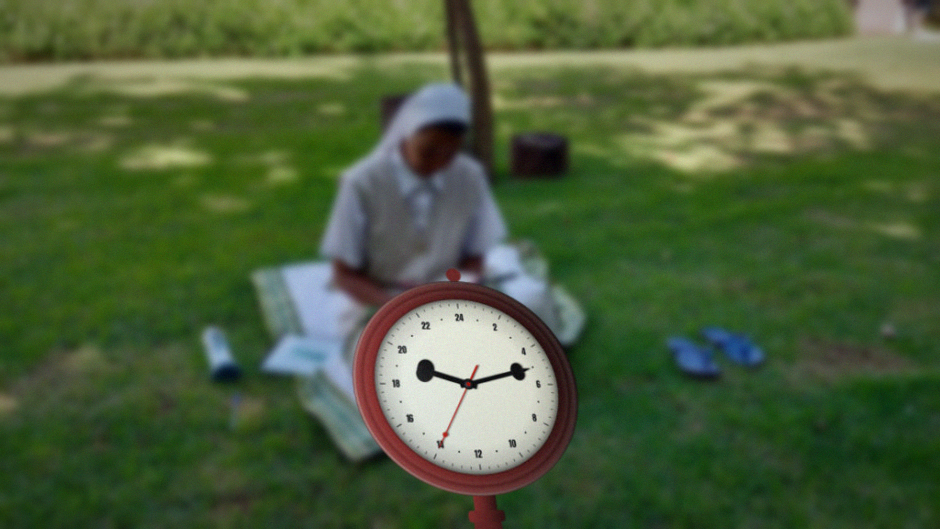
19:12:35
